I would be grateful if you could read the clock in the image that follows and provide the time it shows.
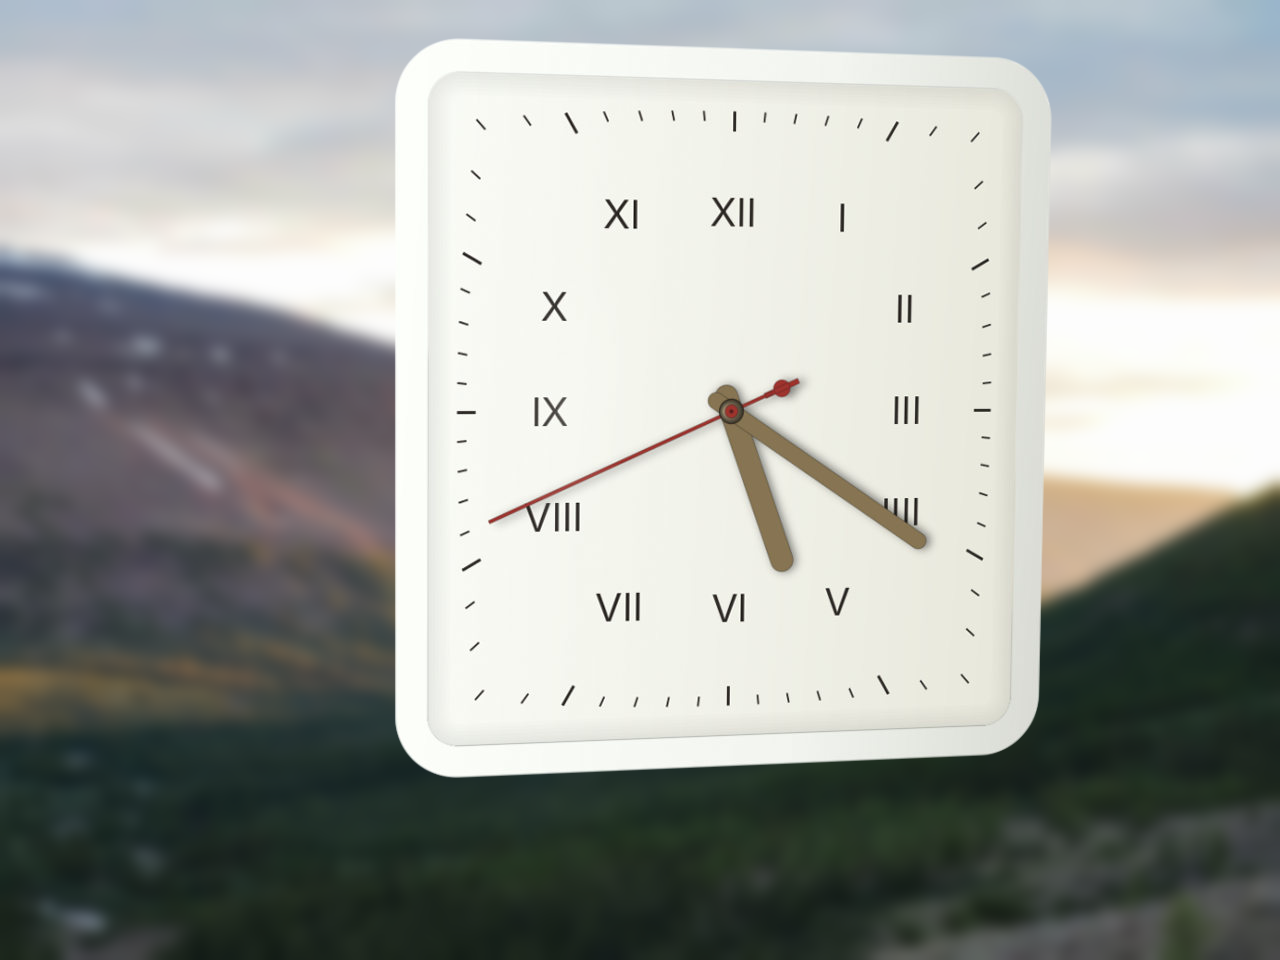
5:20:41
